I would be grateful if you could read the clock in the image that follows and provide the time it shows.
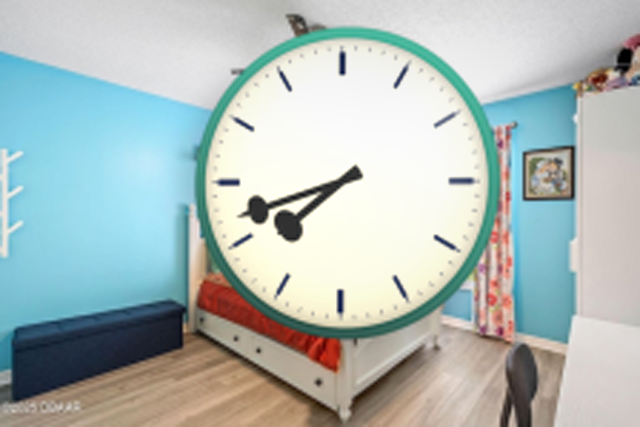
7:42
